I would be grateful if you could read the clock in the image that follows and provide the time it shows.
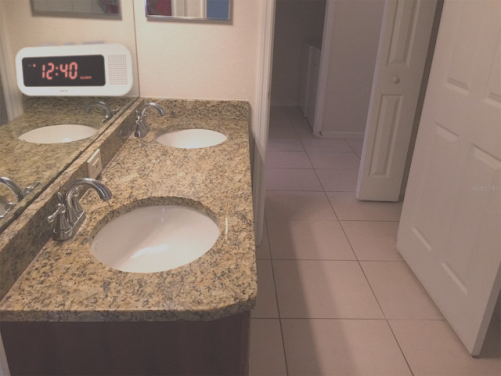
12:40
